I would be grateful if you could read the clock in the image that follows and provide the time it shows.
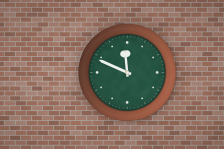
11:49
